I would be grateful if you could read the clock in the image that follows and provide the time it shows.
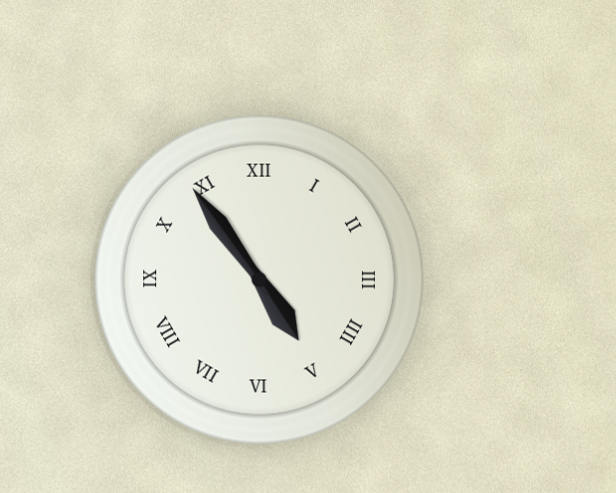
4:54
